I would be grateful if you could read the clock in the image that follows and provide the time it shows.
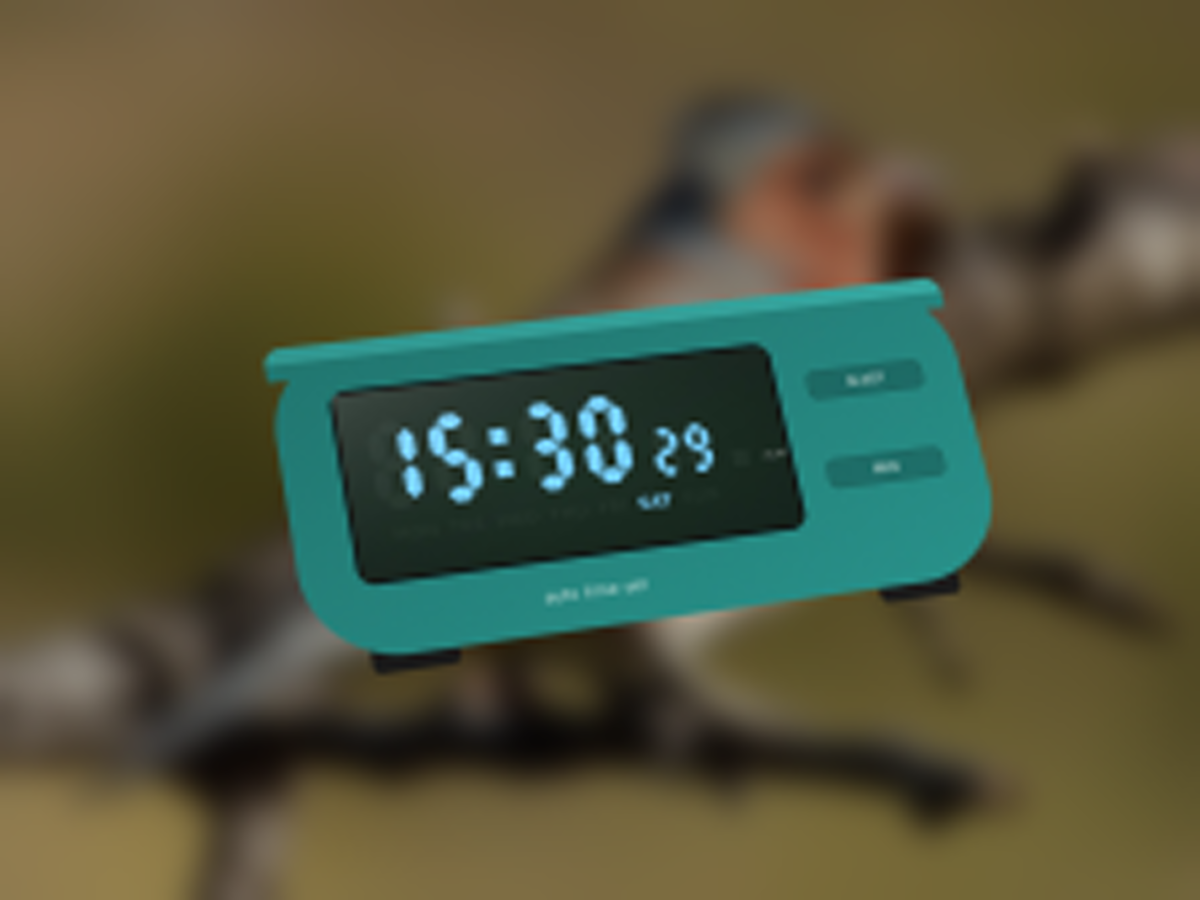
15:30:29
